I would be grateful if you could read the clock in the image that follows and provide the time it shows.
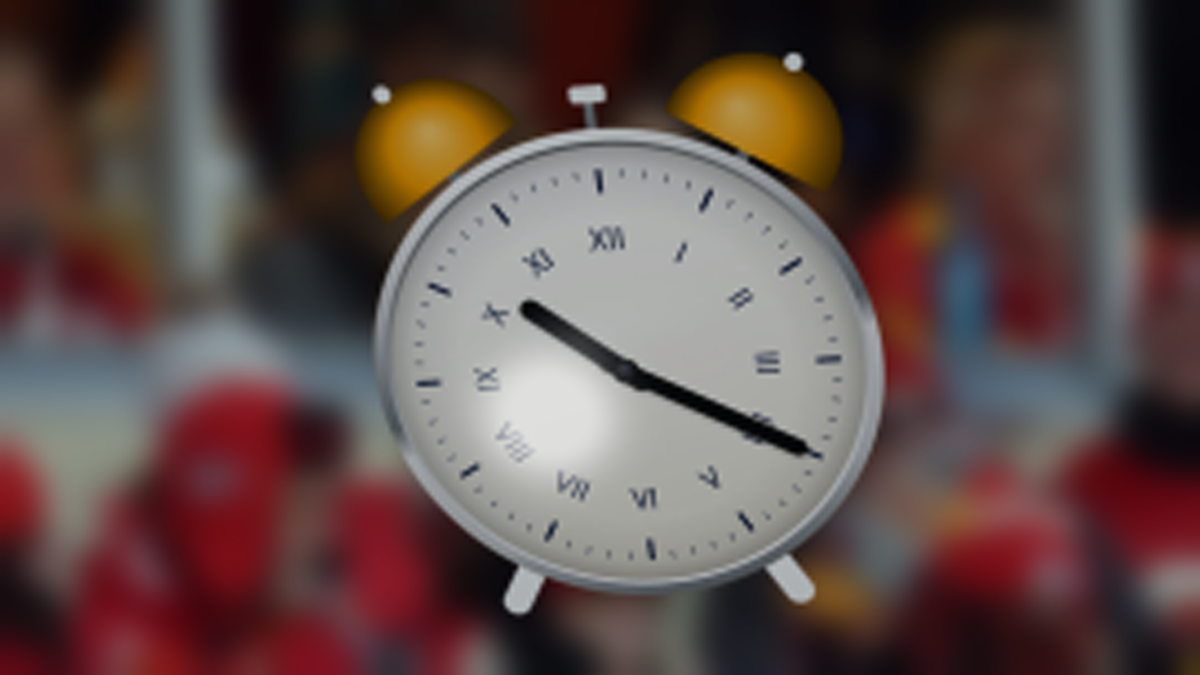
10:20
